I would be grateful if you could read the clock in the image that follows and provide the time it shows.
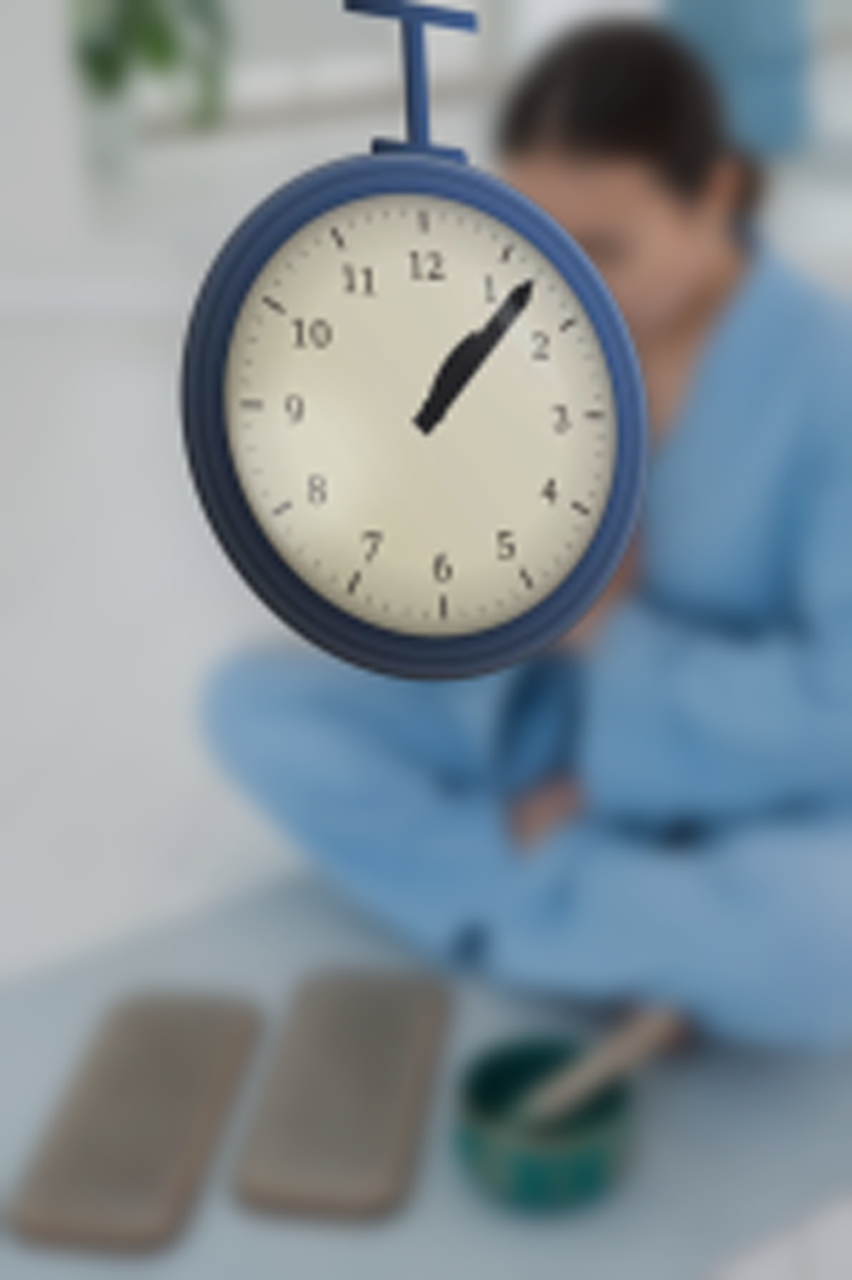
1:07
